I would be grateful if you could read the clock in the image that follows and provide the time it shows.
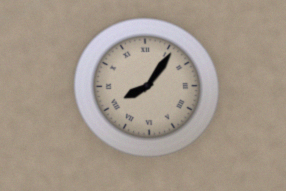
8:06
